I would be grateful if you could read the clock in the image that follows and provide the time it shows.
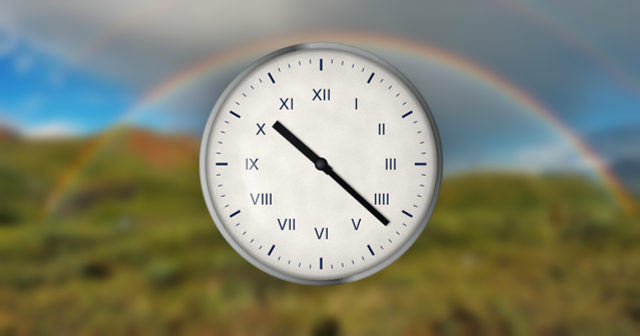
10:22
